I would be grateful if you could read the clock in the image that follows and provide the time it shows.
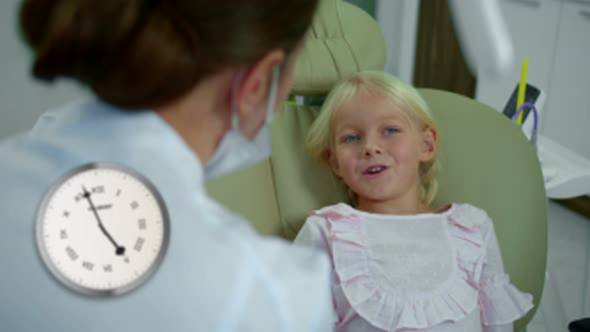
4:57
